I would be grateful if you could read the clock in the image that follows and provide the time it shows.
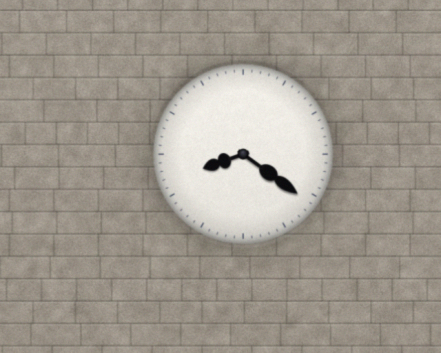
8:21
